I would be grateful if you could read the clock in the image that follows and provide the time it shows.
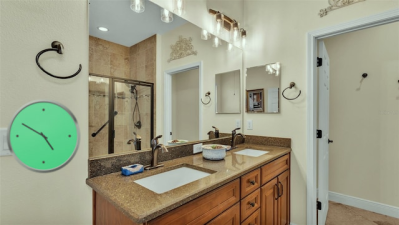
4:50
